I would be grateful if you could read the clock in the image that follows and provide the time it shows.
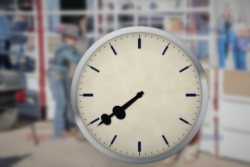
7:39
